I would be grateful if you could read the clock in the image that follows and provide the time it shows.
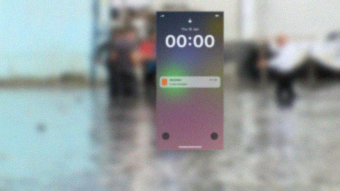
0:00
